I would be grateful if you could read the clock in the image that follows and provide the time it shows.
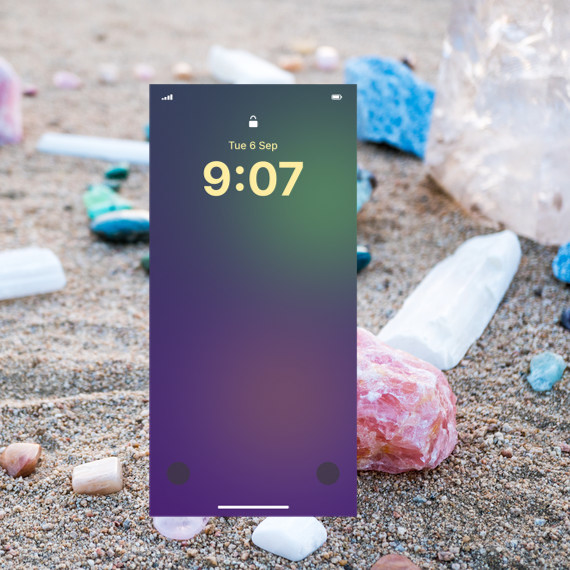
9:07
